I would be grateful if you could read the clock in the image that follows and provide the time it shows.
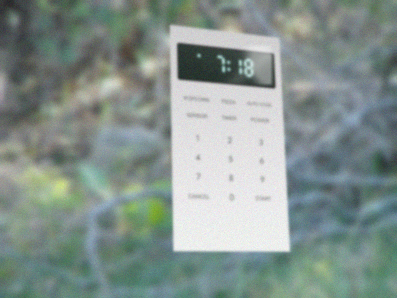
7:18
